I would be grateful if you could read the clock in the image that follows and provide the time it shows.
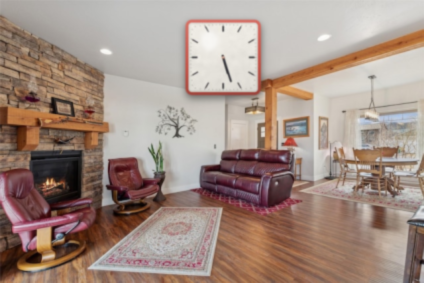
5:27
